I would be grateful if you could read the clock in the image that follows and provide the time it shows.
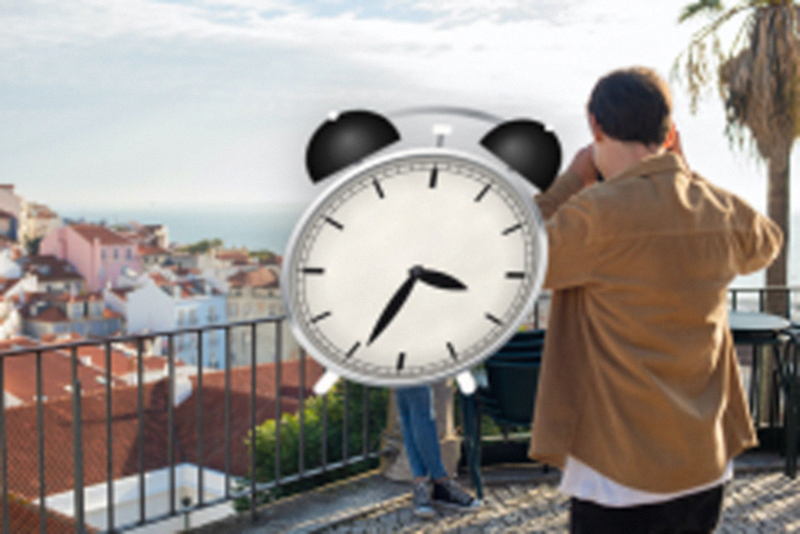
3:34
